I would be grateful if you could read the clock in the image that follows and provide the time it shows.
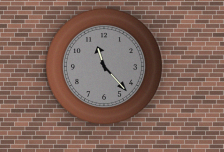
11:23
